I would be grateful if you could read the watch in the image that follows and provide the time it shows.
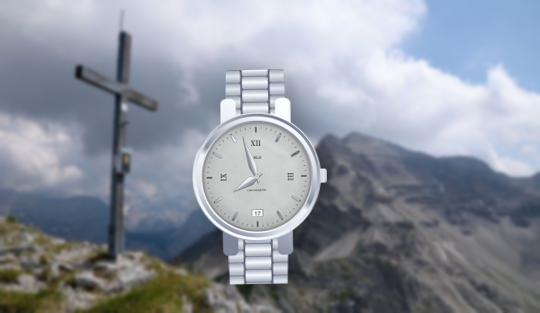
7:57
